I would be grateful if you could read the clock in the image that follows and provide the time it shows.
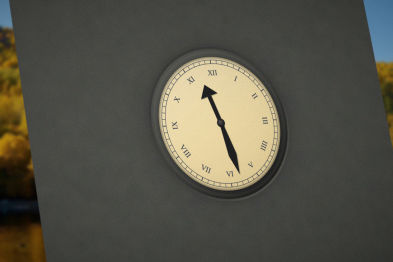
11:28
